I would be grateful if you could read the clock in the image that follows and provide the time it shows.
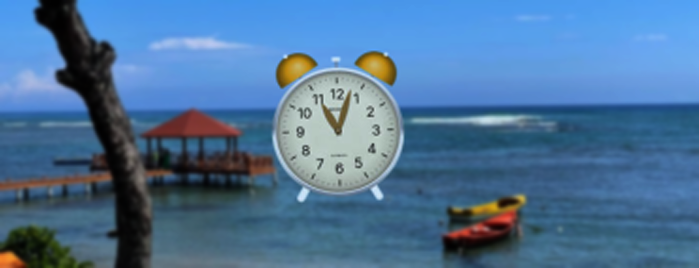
11:03
